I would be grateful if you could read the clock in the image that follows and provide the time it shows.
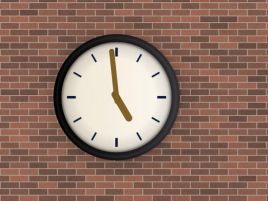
4:59
